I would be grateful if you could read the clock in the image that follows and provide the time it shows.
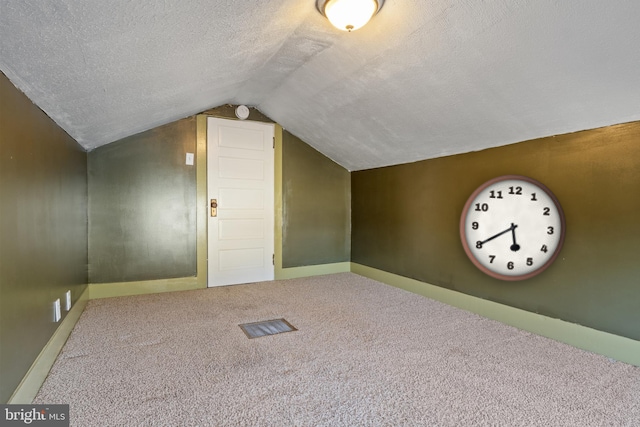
5:40
